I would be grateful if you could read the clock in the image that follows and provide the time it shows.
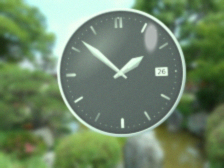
1:52
